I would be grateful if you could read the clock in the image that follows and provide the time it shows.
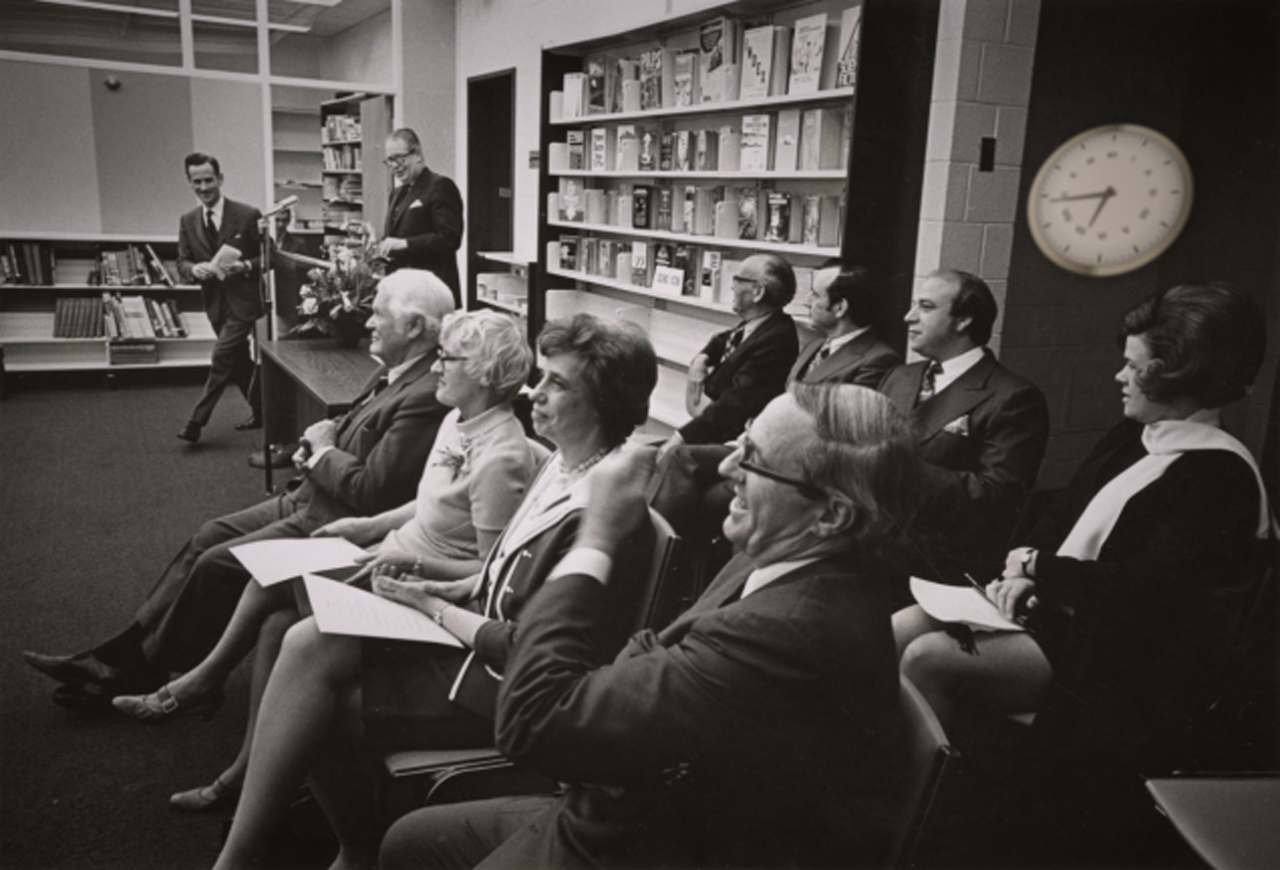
6:44
